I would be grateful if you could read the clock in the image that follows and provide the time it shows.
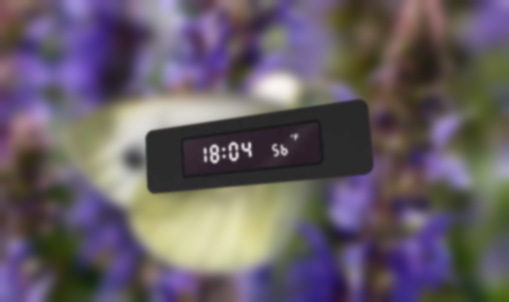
18:04
